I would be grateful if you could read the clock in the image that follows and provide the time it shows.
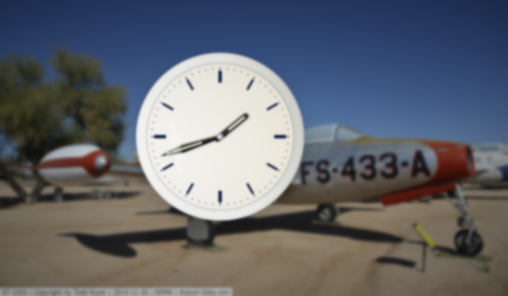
1:42
